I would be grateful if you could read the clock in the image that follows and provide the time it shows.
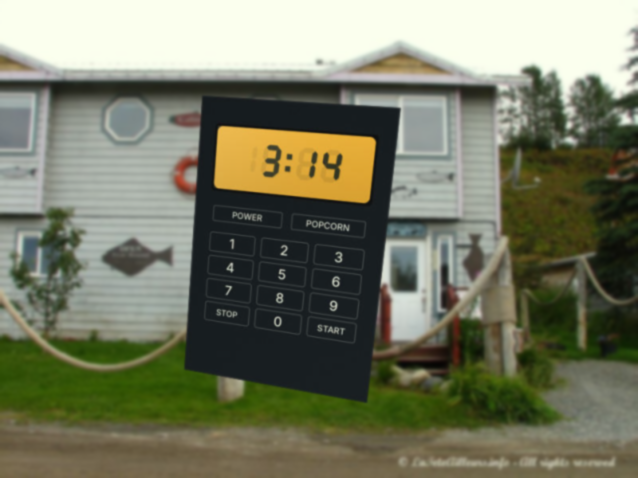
3:14
